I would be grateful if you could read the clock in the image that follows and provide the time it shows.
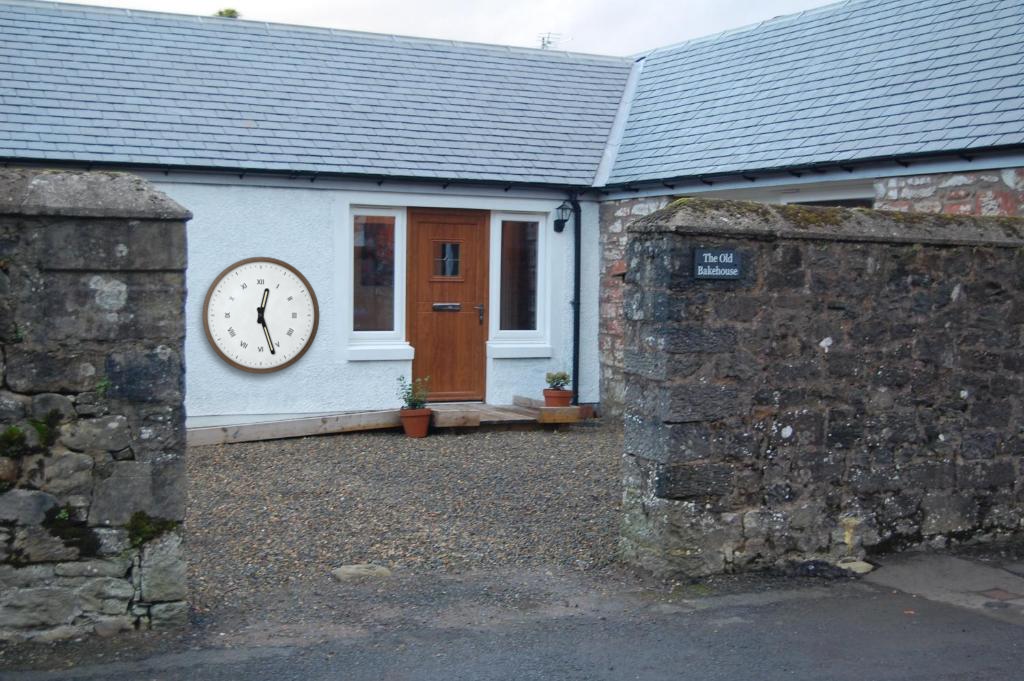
12:27
